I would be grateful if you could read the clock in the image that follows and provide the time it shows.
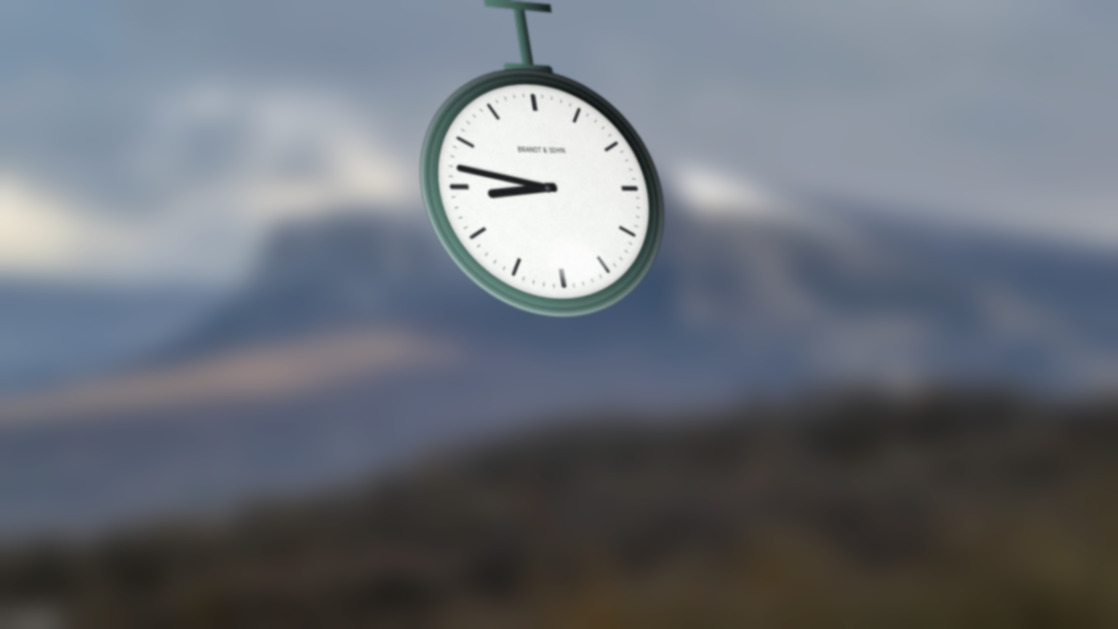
8:47
